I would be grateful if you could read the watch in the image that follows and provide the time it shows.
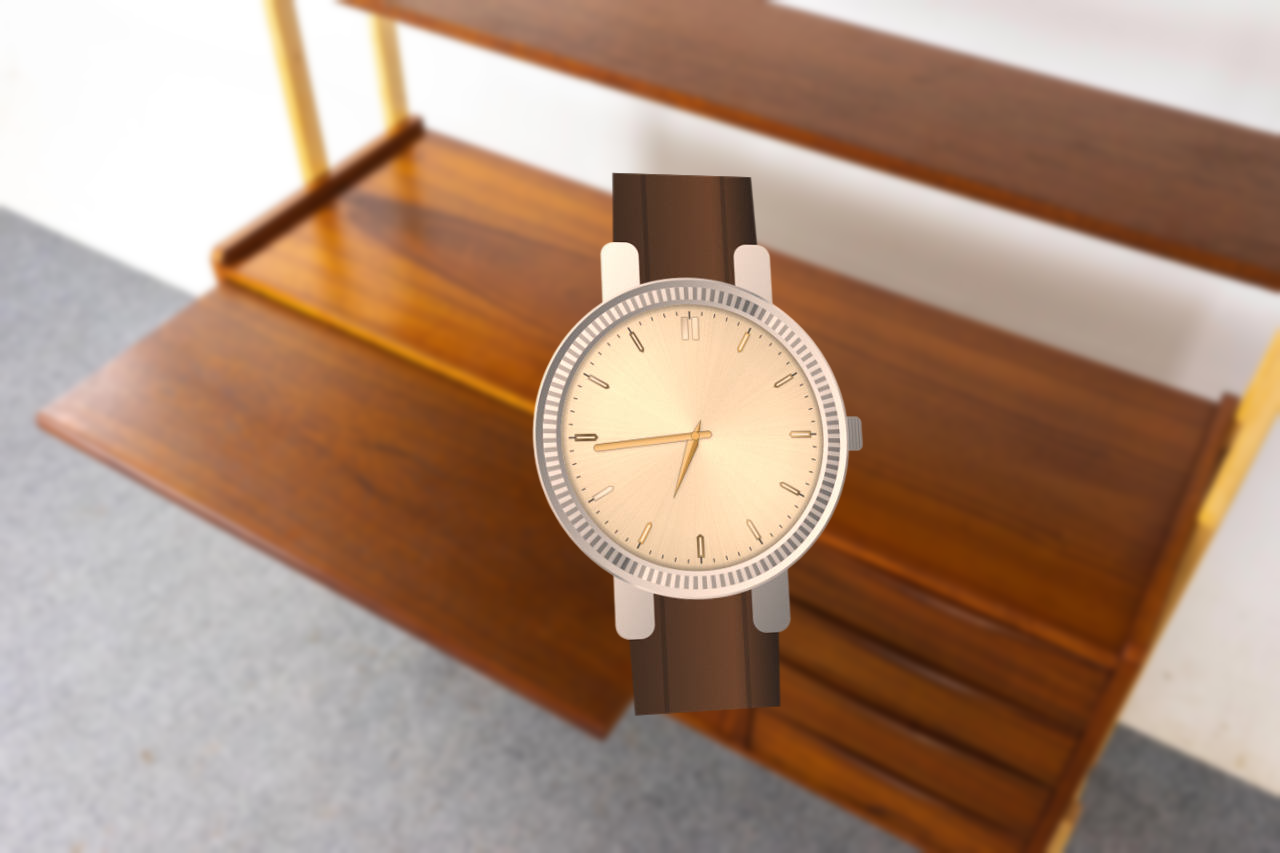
6:44
